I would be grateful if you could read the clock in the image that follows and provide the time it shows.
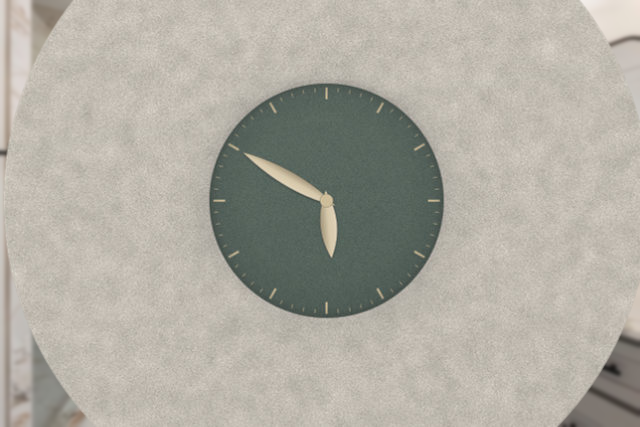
5:50
